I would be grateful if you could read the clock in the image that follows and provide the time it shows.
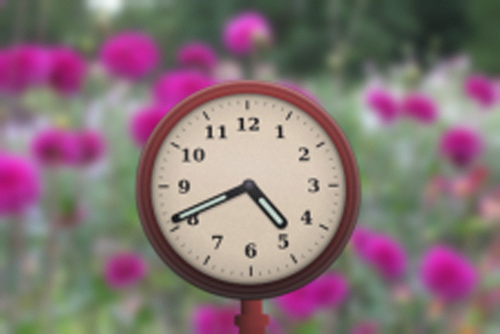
4:41
